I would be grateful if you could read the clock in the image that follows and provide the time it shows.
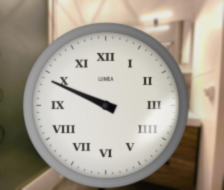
9:49
